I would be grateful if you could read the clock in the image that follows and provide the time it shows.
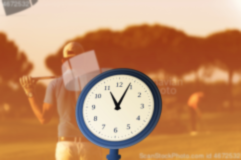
11:04
